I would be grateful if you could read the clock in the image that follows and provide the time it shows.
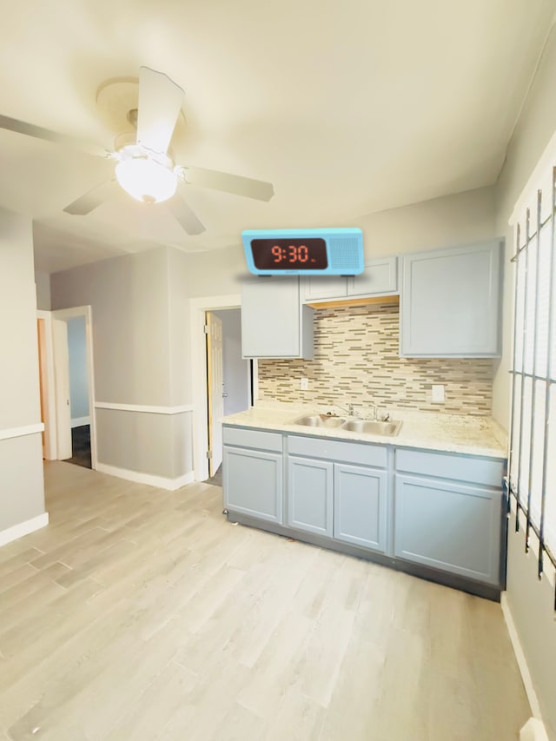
9:30
